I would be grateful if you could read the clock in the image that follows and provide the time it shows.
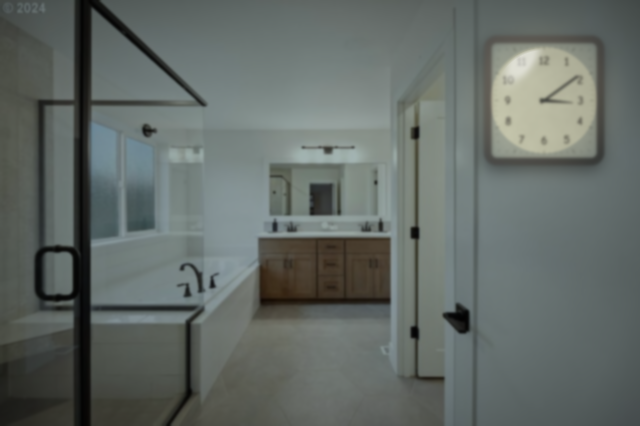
3:09
